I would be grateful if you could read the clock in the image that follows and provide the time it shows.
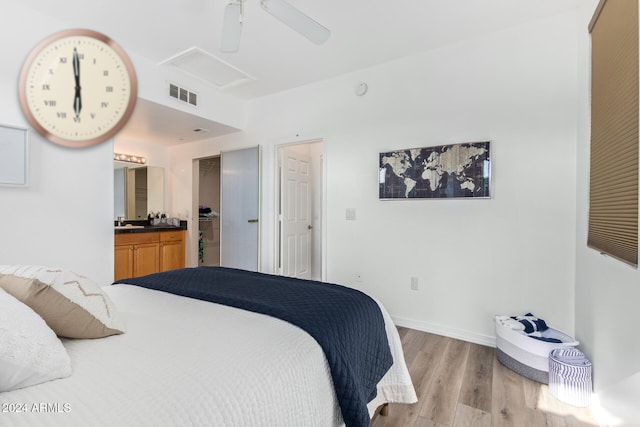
5:59
